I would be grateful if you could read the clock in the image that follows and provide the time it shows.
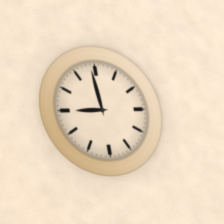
8:59
